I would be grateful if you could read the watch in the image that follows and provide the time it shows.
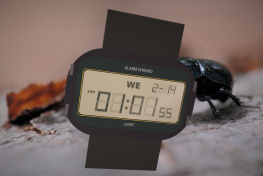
1:01:55
